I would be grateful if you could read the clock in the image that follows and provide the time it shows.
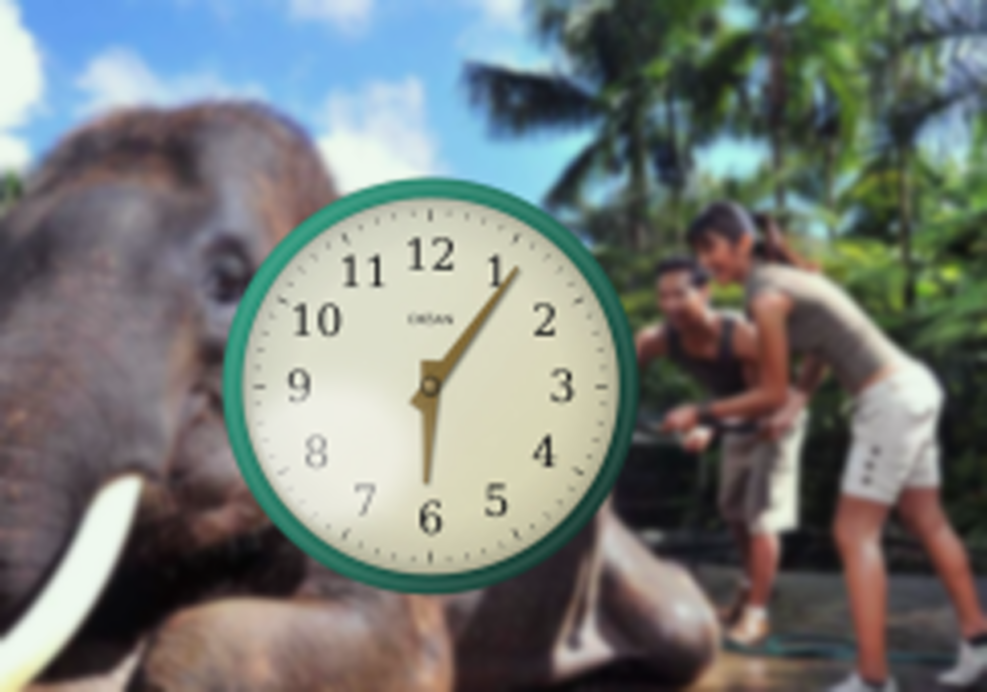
6:06
